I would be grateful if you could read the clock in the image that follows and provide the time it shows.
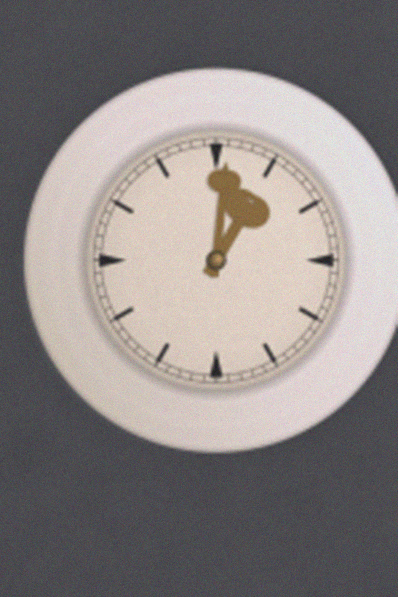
1:01
